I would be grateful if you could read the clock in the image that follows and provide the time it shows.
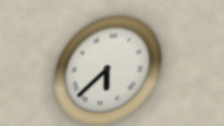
5:37
